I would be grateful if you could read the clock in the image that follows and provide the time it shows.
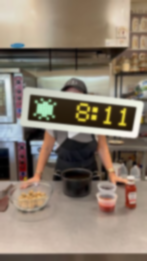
8:11
